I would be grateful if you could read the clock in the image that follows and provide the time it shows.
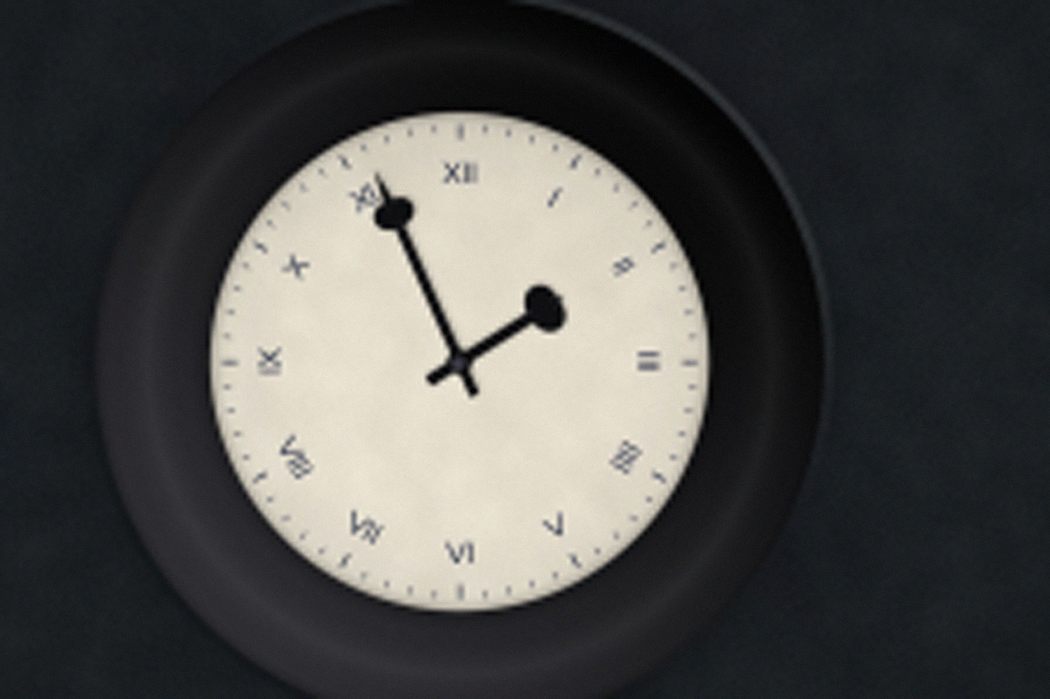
1:56
